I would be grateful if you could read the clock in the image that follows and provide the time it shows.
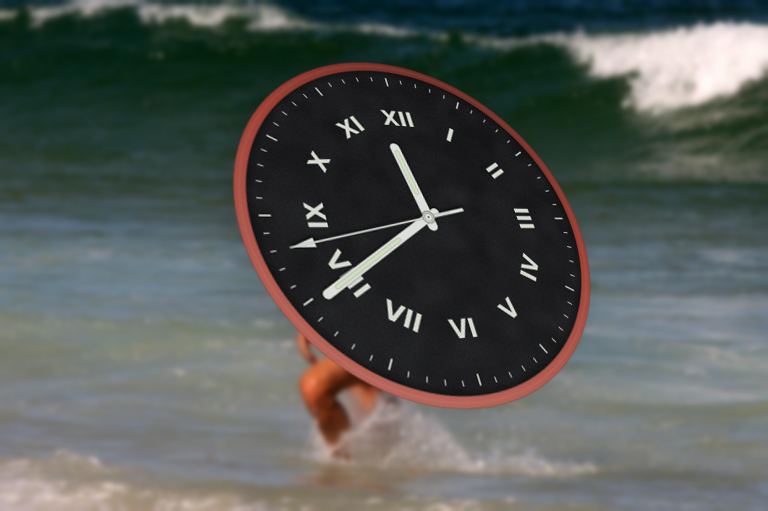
11:39:43
